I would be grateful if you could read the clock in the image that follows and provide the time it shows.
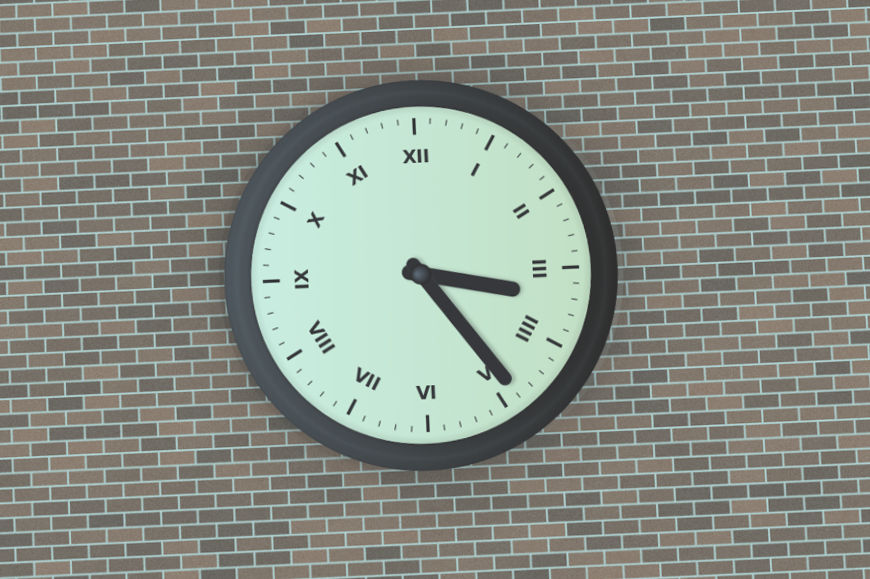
3:24
